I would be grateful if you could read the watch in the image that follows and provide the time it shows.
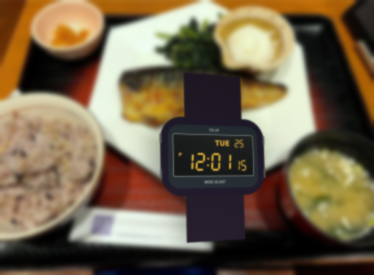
12:01:15
